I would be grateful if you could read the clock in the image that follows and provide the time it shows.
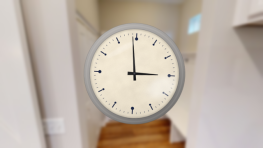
2:59
